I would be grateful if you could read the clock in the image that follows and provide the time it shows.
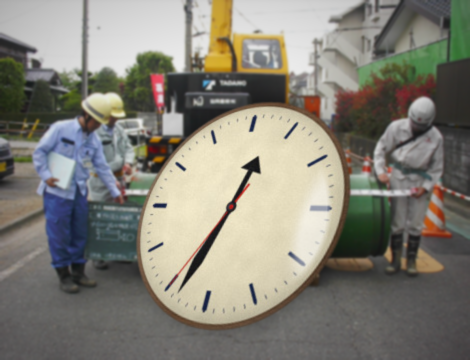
12:33:35
